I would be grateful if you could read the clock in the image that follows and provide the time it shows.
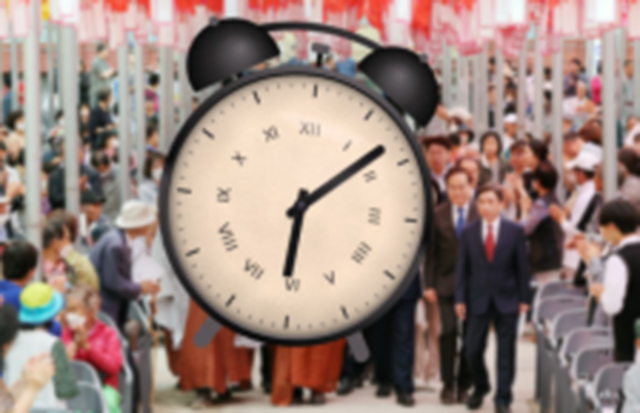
6:08
